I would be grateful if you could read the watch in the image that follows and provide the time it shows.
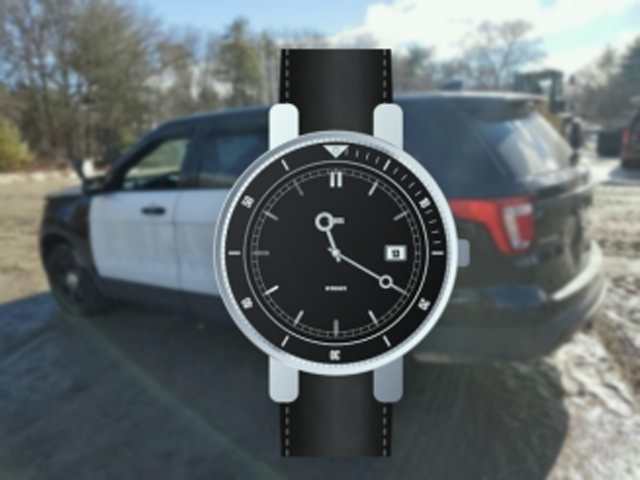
11:20
